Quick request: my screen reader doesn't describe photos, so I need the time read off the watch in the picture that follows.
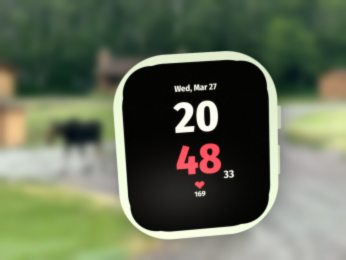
20:48:33
